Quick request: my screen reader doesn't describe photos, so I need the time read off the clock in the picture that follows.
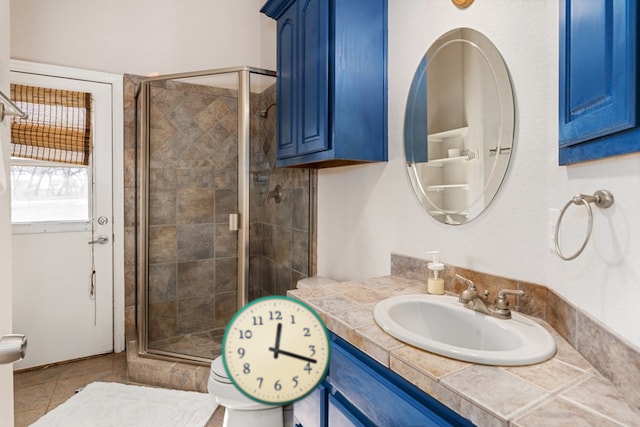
12:18
